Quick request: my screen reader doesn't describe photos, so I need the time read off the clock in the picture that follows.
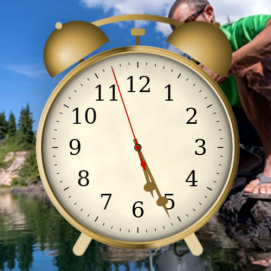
5:25:57
